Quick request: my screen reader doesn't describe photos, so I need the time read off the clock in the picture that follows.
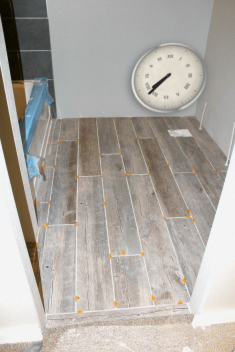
7:37
